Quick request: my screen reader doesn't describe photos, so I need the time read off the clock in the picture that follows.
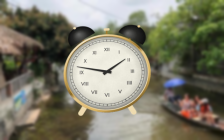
1:47
